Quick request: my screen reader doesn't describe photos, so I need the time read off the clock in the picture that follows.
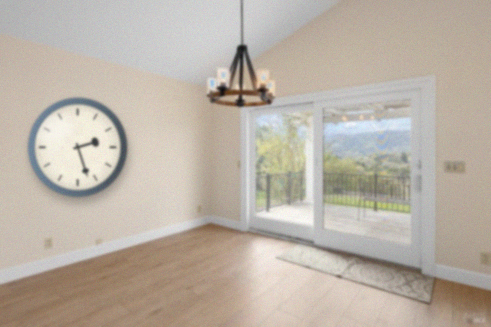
2:27
